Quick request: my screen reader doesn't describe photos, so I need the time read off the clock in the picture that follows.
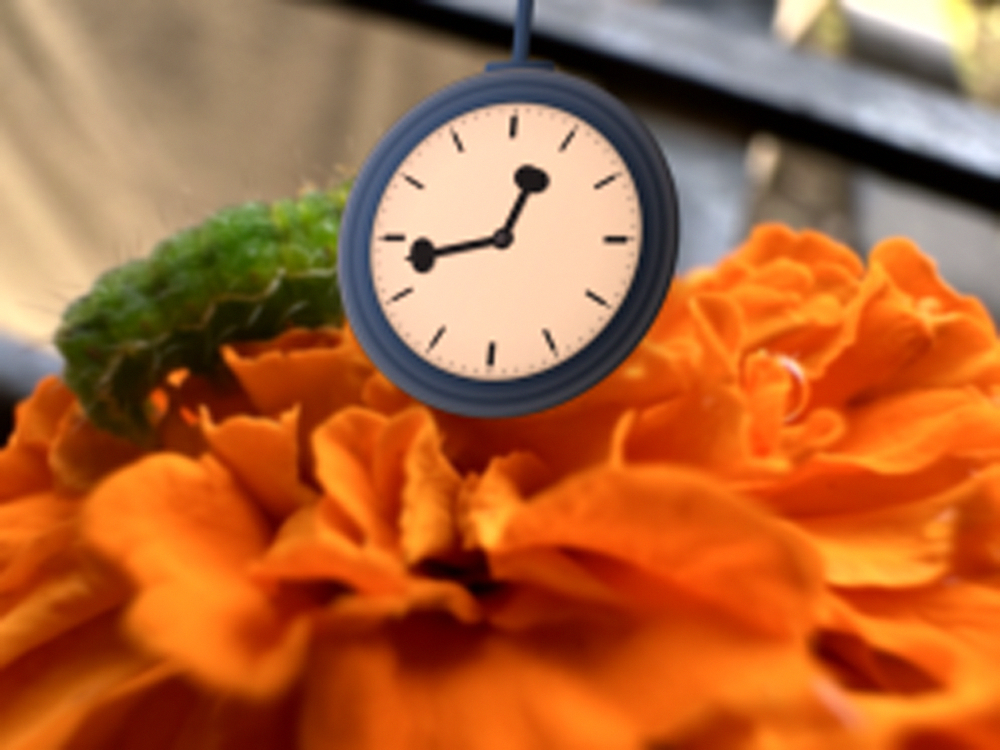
12:43
